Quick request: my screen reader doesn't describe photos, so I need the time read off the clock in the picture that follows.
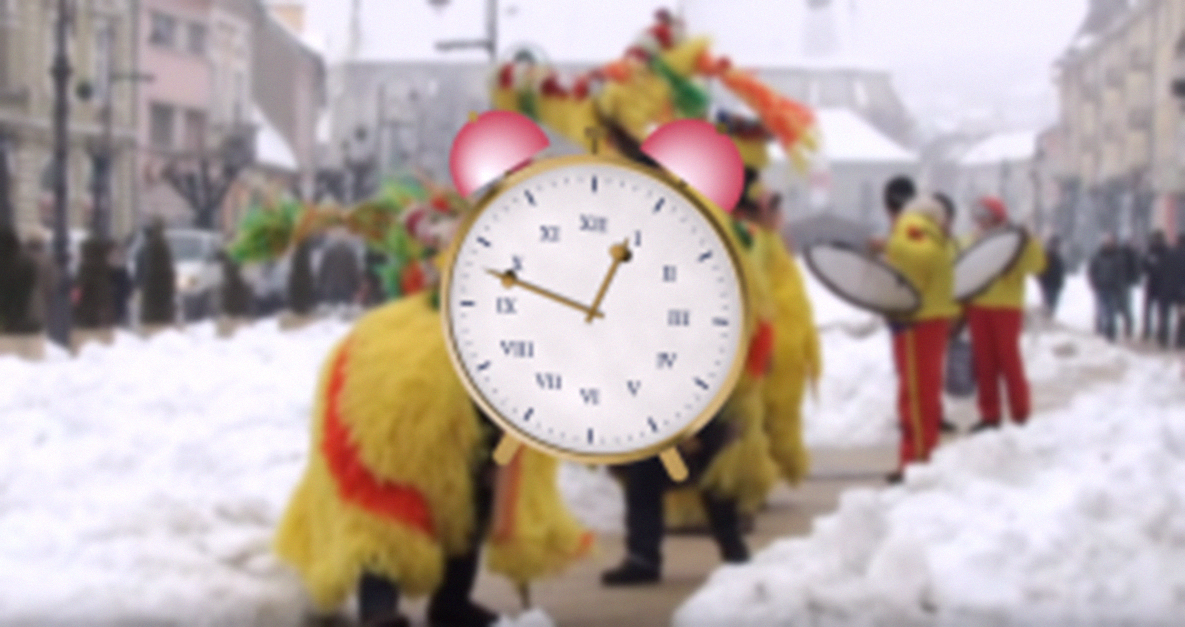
12:48
